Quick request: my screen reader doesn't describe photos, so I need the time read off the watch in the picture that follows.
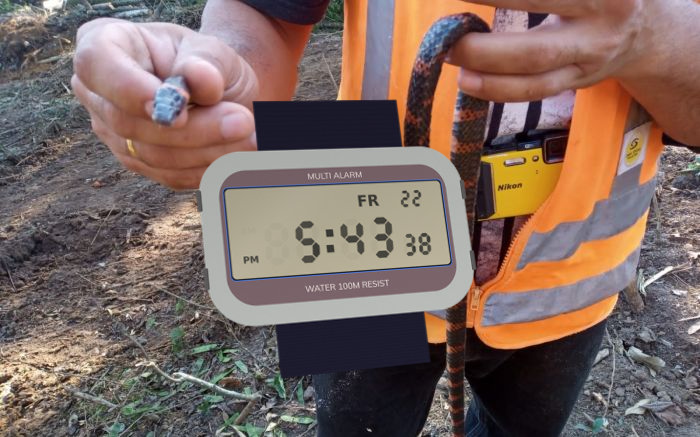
5:43:38
